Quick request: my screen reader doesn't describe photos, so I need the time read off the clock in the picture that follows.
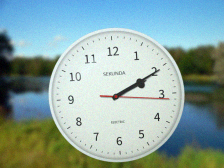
2:10:16
